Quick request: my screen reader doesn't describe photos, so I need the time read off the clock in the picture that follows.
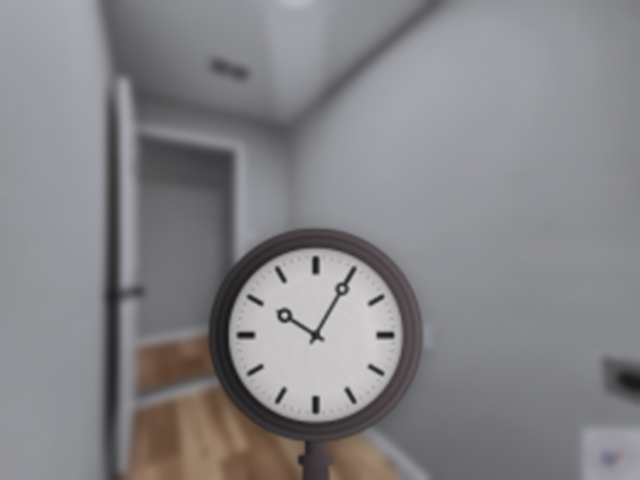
10:05
